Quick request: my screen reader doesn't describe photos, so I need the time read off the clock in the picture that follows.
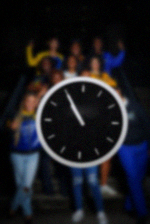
10:55
